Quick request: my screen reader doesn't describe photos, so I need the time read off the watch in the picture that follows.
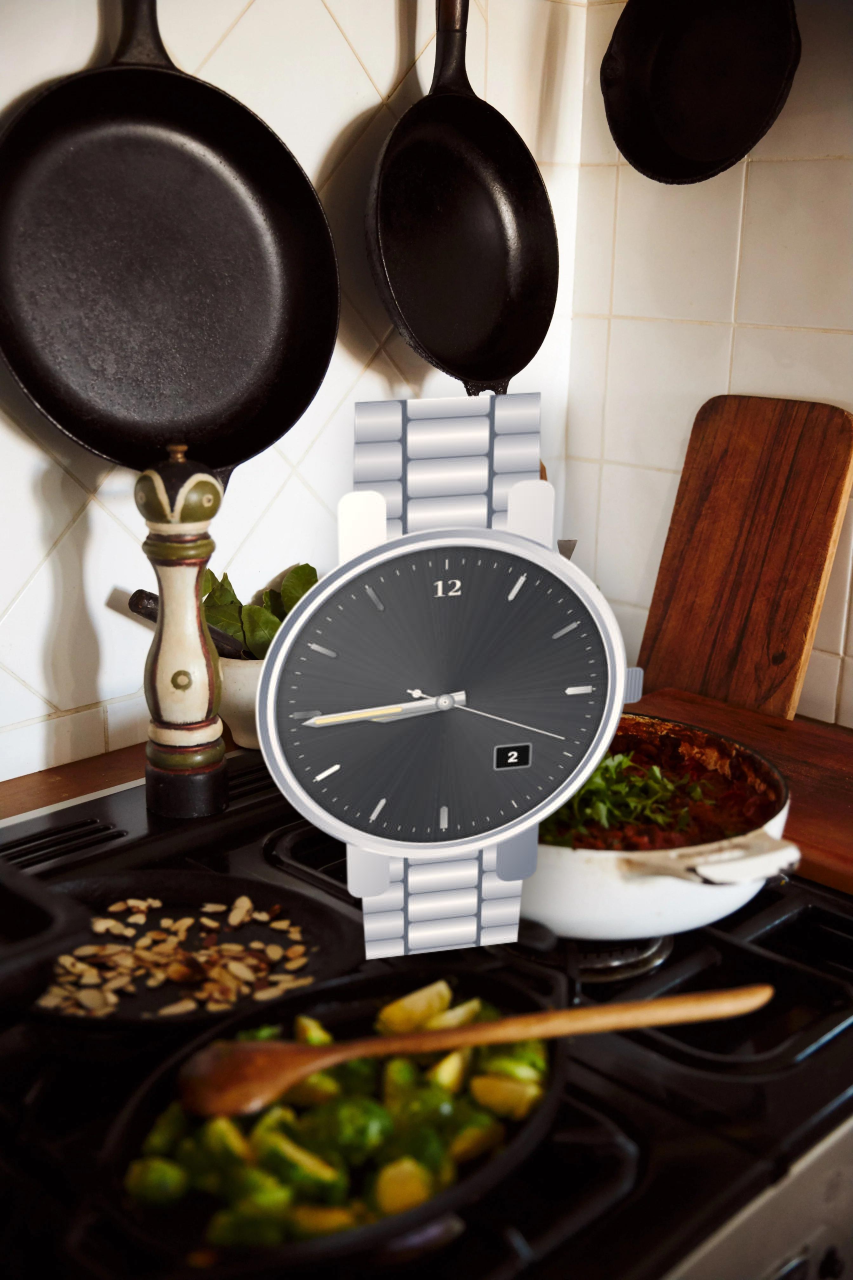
8:44:19
